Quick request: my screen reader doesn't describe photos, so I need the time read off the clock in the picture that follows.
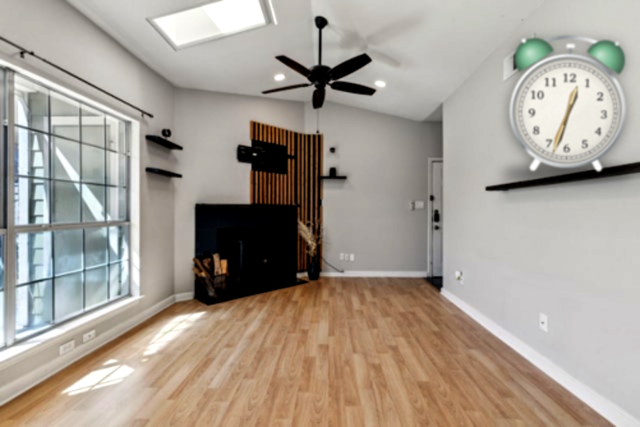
12:33
